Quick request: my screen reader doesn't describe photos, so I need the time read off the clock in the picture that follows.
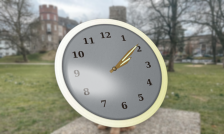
2:09
